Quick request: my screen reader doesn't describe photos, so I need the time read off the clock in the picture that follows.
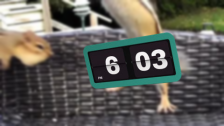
6:03
